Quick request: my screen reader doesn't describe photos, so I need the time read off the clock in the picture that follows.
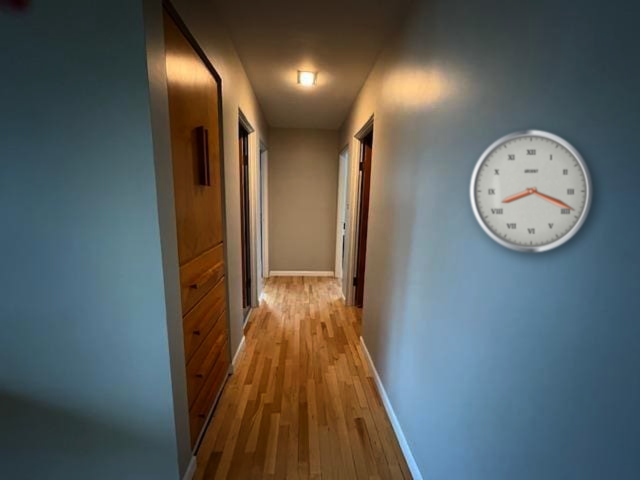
8:19
